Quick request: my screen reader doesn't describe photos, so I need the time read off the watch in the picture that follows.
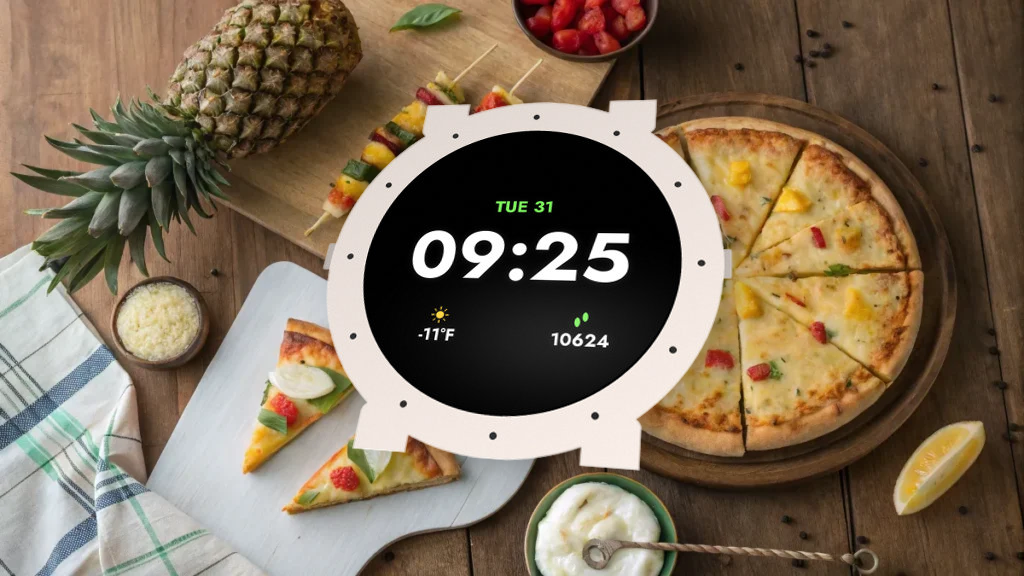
9:25
